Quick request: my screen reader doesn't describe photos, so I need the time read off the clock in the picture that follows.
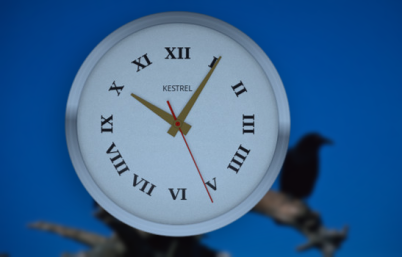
10:05:26
